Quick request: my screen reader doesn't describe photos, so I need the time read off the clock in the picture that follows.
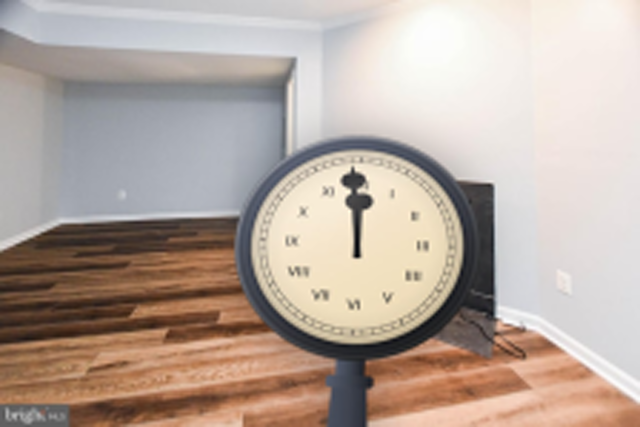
11:59
